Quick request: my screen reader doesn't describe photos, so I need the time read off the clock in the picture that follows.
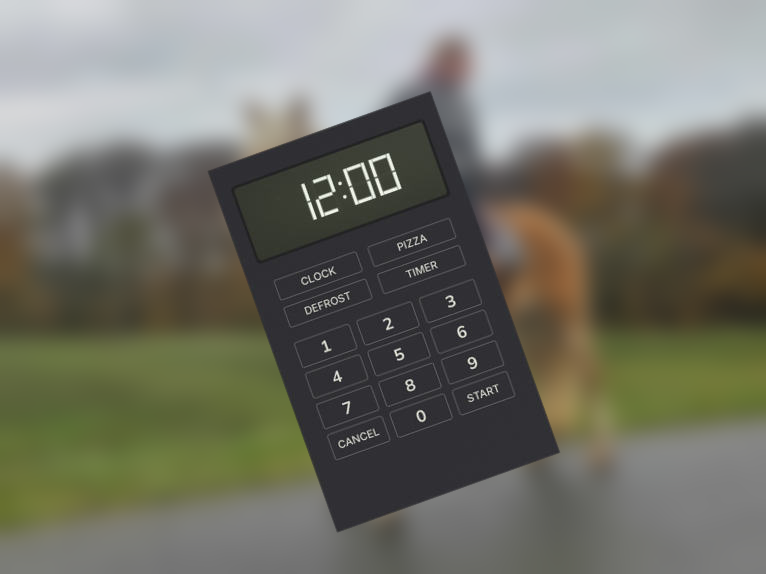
12:00
